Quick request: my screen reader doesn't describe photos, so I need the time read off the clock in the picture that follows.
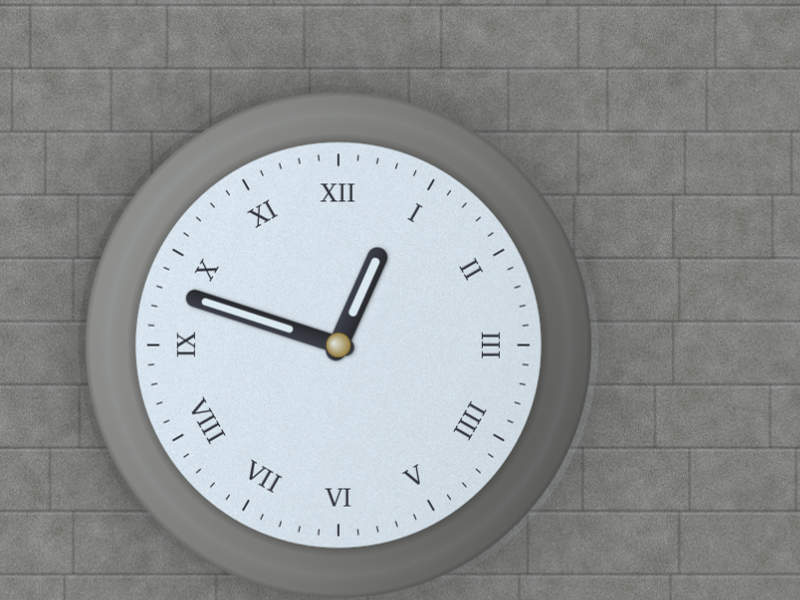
12:48
